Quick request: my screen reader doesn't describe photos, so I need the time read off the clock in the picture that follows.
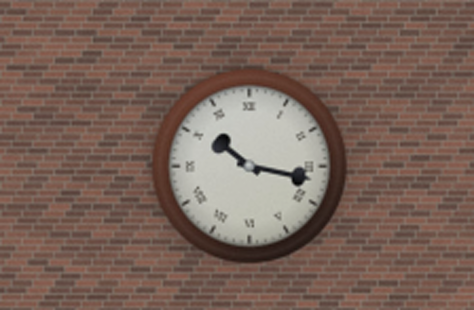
10:17
